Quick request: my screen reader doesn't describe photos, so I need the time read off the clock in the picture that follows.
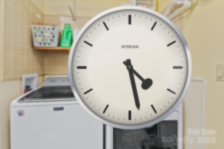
4:28
